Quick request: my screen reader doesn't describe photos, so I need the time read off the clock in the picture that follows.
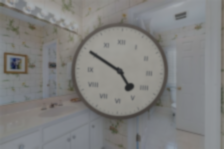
4:50
